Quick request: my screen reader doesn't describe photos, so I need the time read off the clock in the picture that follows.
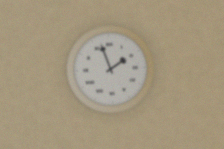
1:57
